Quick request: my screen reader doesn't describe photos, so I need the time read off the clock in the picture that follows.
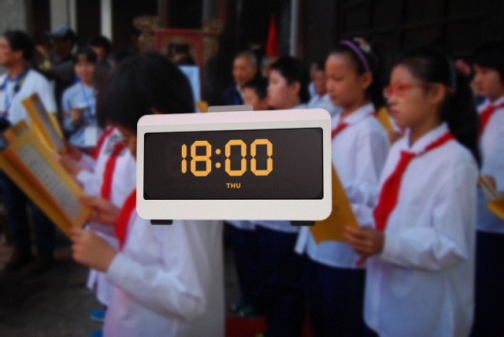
18:00
